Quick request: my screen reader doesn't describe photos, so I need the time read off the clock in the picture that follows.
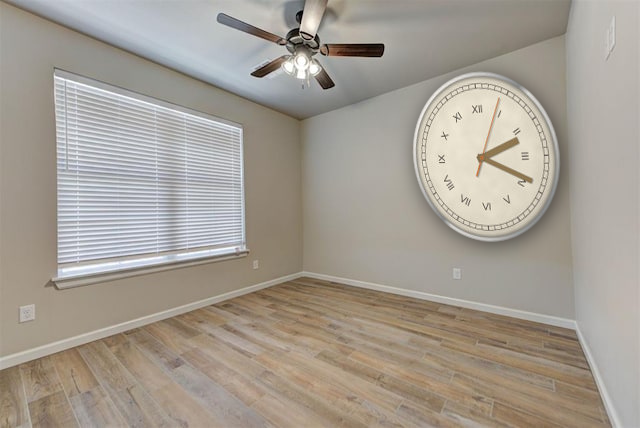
2:19:04
